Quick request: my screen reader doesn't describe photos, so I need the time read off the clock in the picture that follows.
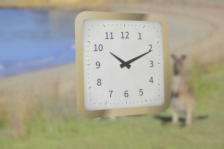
10:11
